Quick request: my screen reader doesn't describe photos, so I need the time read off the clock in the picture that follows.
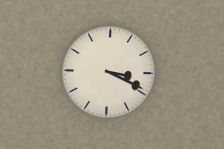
3:19
